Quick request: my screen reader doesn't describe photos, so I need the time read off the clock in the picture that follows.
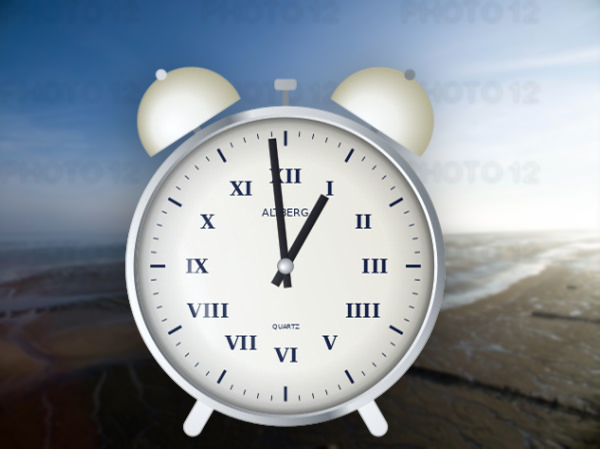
12:59
